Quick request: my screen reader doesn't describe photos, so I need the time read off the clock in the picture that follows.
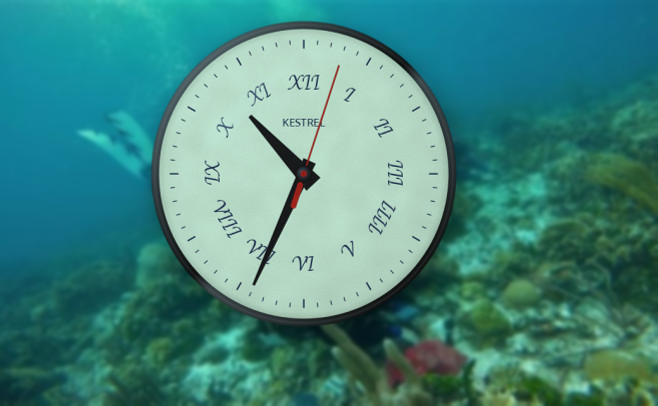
10:34:03
